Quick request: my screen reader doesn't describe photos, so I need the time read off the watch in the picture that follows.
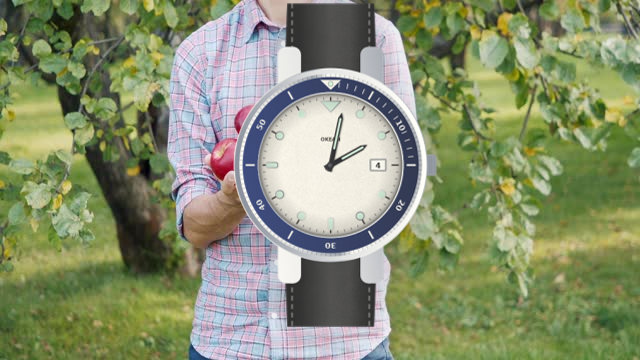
2:02
